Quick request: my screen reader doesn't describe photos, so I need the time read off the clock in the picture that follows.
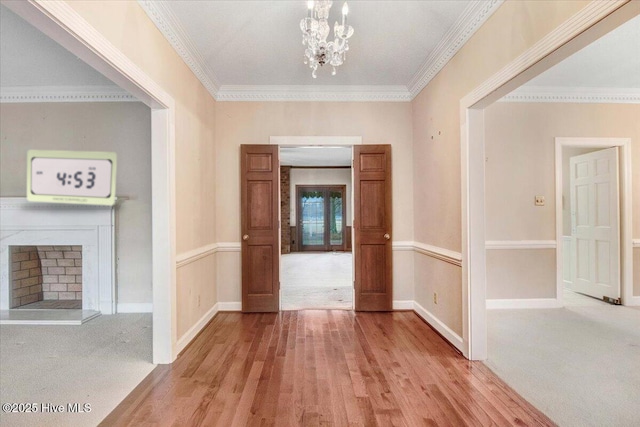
4:53
